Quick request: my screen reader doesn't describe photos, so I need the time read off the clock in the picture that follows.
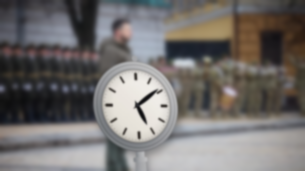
5:09
